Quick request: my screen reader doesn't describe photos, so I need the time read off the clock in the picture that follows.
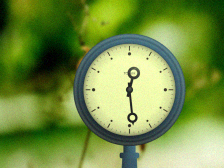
12:29
